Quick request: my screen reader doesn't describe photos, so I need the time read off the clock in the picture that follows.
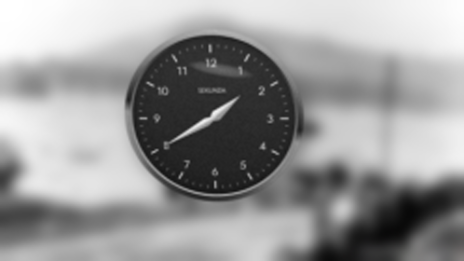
1:40
